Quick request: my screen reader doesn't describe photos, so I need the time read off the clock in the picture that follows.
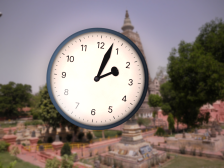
2:03
